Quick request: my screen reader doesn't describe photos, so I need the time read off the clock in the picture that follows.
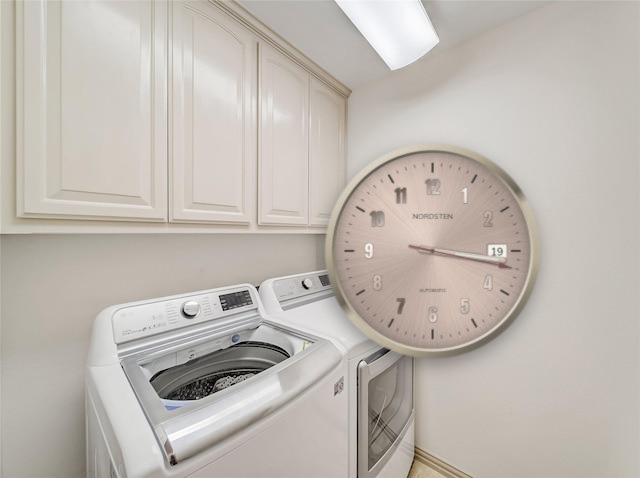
3:16:17
